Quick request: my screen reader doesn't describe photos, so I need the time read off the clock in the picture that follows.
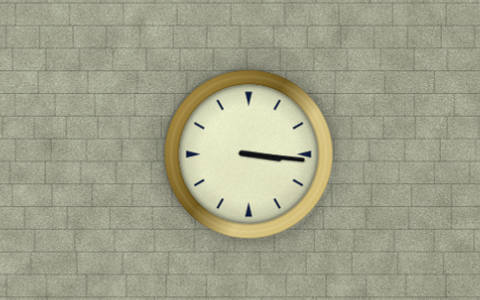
3:16
